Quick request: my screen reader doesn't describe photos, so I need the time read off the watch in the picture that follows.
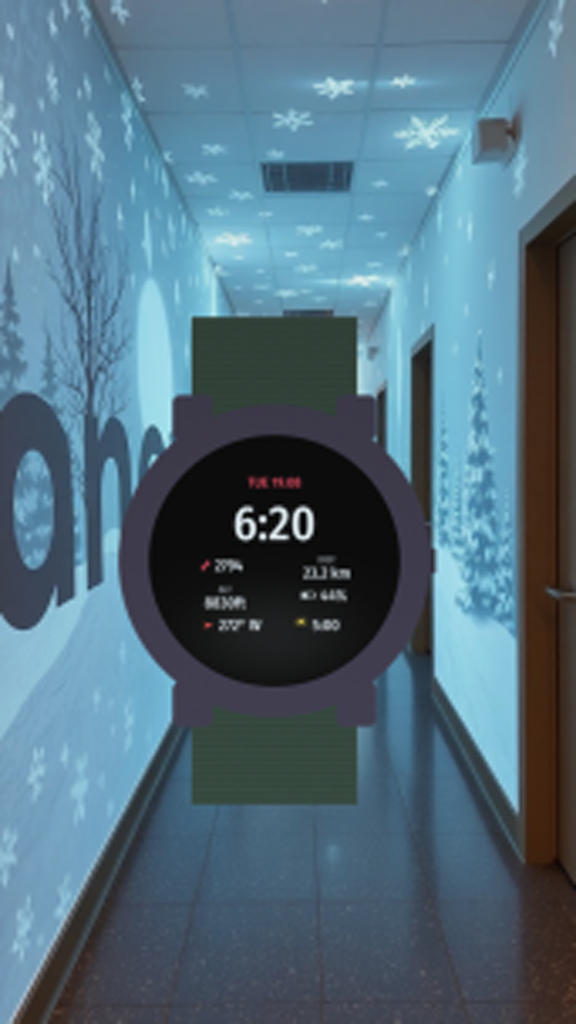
6:20
